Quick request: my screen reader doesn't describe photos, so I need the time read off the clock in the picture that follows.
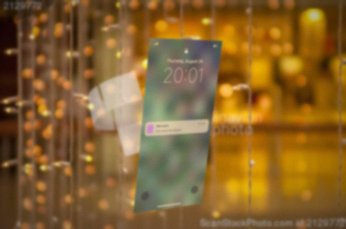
20:01
